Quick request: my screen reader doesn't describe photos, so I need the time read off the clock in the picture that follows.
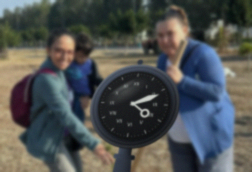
4:11
